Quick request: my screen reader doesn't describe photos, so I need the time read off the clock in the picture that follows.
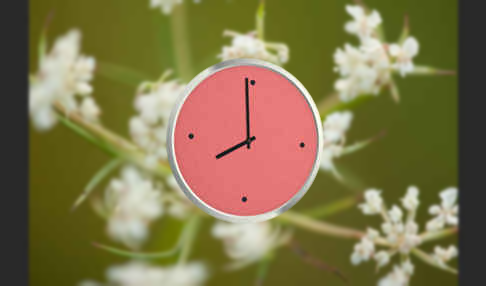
7:59
